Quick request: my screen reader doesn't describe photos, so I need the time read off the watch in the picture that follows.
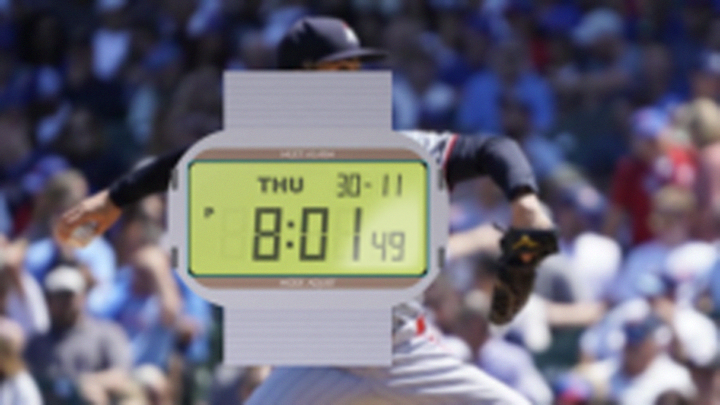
8:01:49
